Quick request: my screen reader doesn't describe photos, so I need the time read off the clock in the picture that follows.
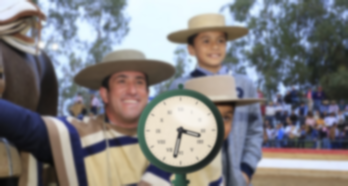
3:32
